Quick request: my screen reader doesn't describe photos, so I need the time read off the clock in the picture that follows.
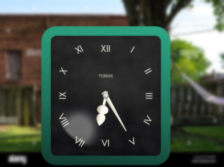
6:25
